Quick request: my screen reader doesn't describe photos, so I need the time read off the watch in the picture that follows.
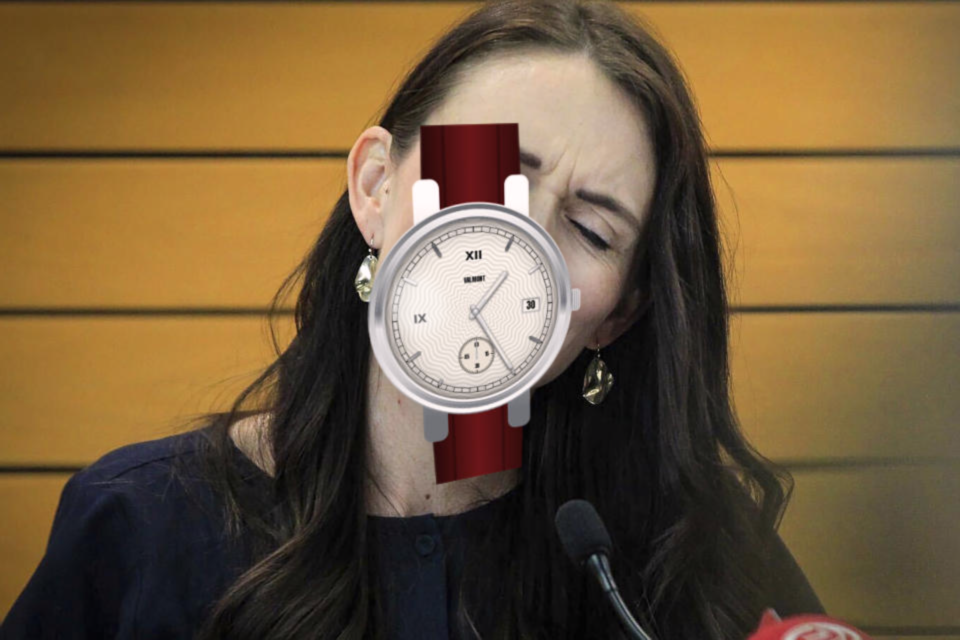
1:25
